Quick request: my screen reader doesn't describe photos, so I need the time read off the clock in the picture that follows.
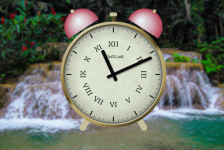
11:11
